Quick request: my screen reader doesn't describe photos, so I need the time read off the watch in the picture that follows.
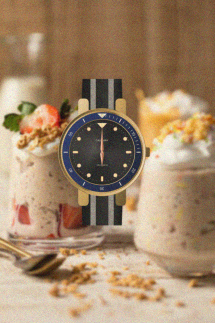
6:00
